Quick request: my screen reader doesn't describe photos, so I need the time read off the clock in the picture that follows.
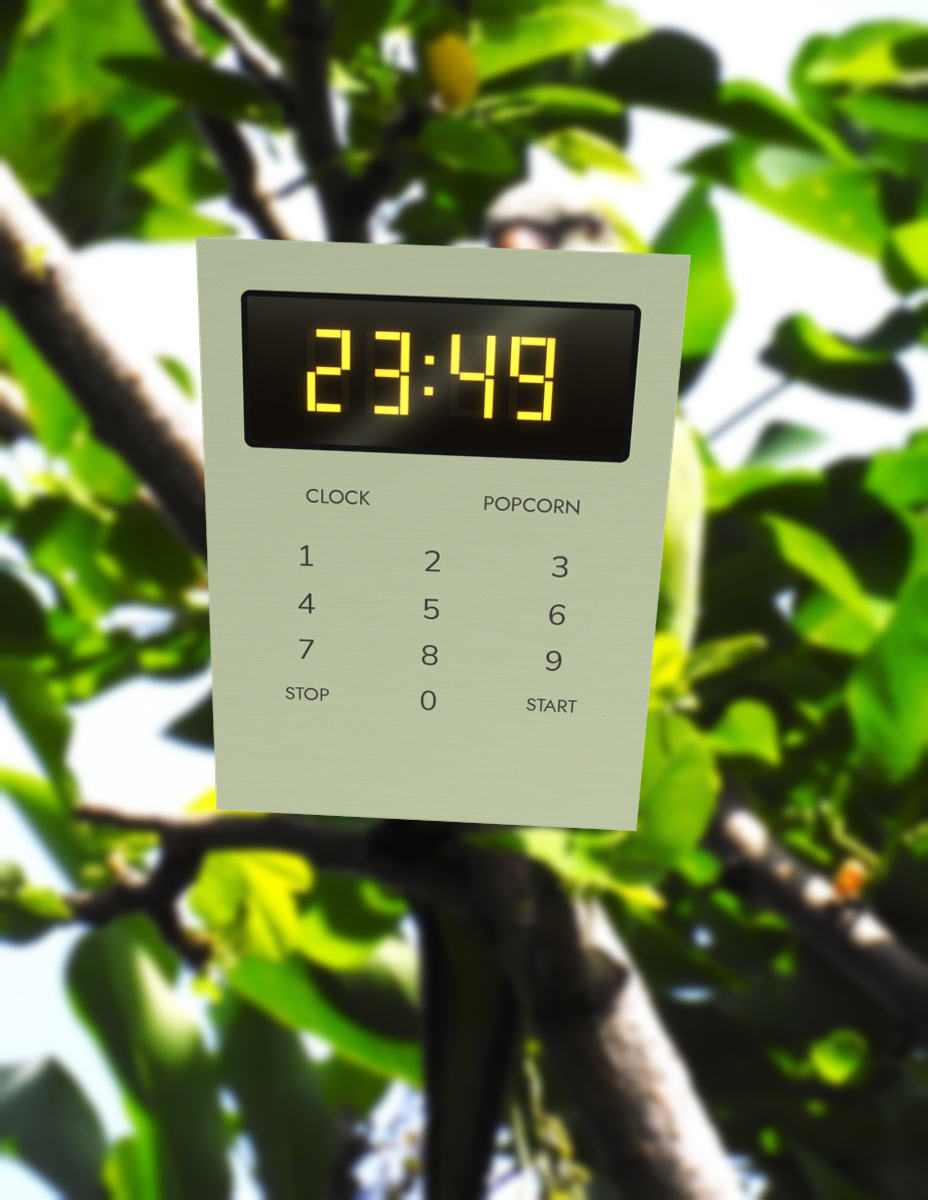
23:49
